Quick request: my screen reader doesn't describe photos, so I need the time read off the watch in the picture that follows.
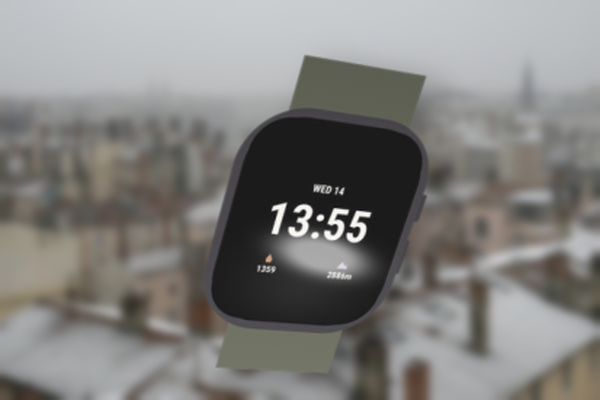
13:55
